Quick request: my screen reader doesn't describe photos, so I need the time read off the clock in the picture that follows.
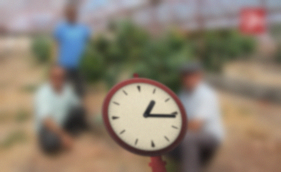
1:16
